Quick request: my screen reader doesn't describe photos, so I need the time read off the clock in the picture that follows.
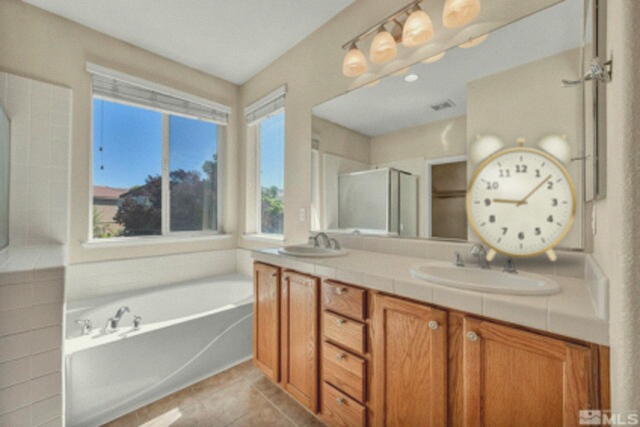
9:08
